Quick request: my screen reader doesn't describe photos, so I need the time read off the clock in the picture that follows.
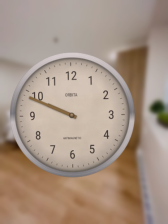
9:49
